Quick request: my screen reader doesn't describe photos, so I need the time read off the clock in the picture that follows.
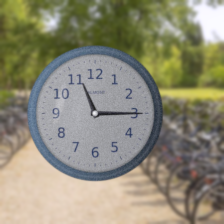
11:15
